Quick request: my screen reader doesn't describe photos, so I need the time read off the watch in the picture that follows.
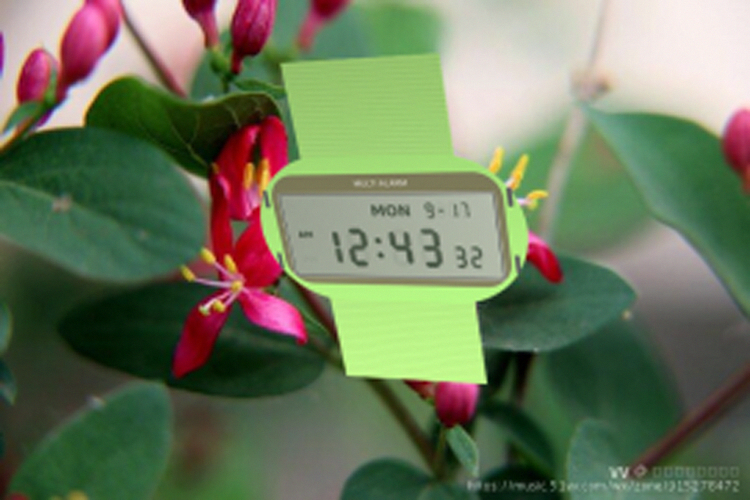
12:43:32
